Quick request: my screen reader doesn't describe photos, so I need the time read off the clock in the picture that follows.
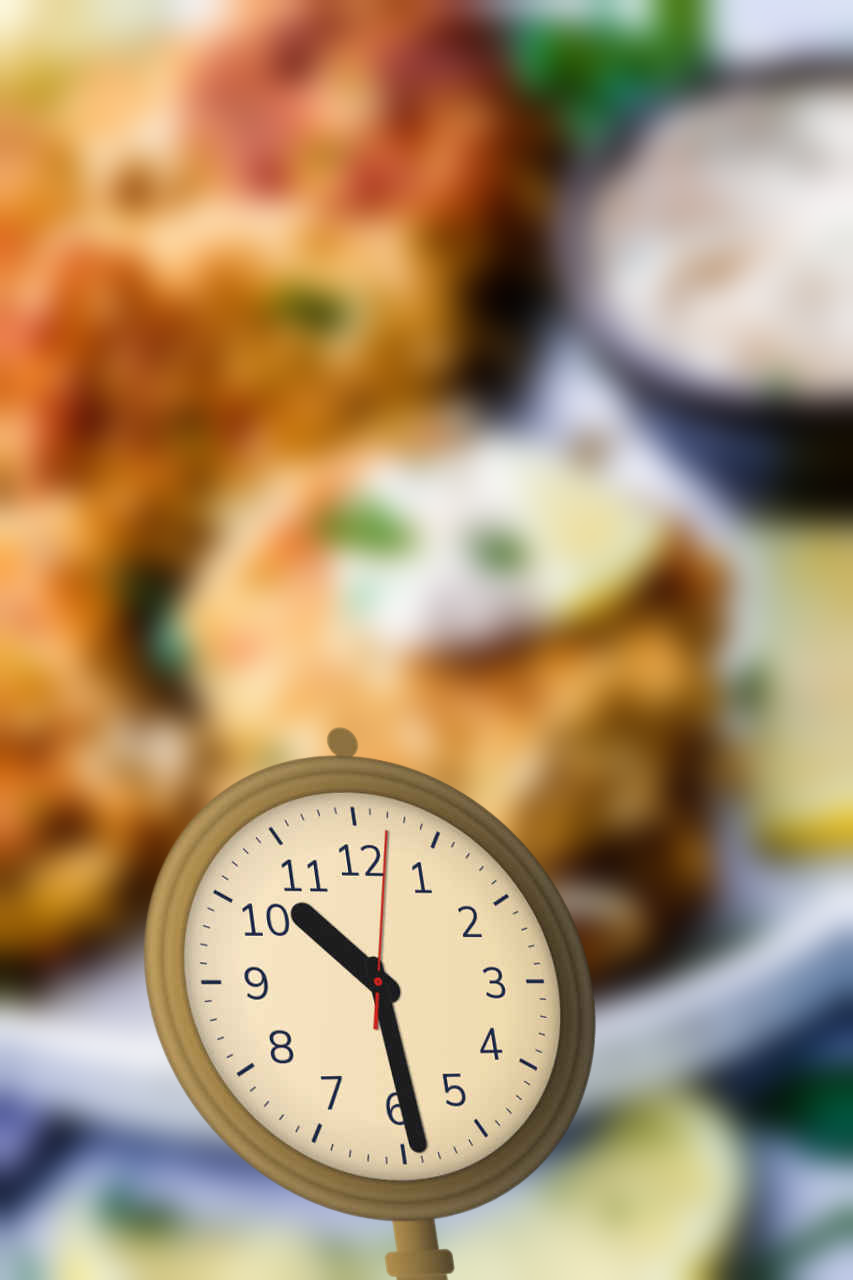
10:29:02
